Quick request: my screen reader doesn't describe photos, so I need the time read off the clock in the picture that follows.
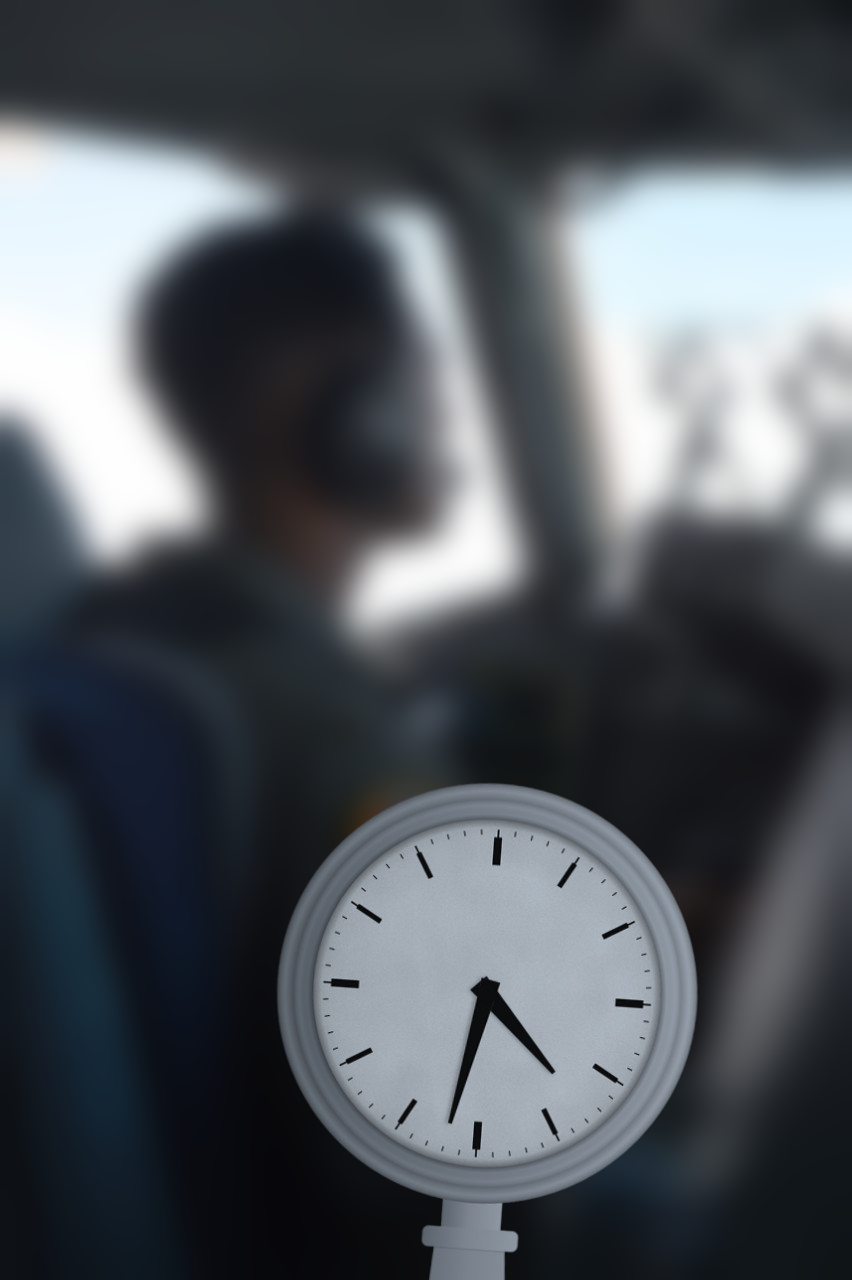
4:32
